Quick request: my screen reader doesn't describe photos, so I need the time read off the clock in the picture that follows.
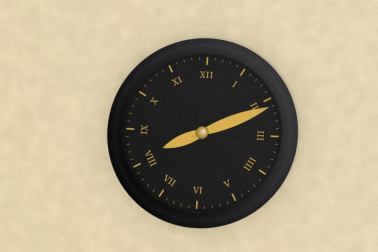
8:11
